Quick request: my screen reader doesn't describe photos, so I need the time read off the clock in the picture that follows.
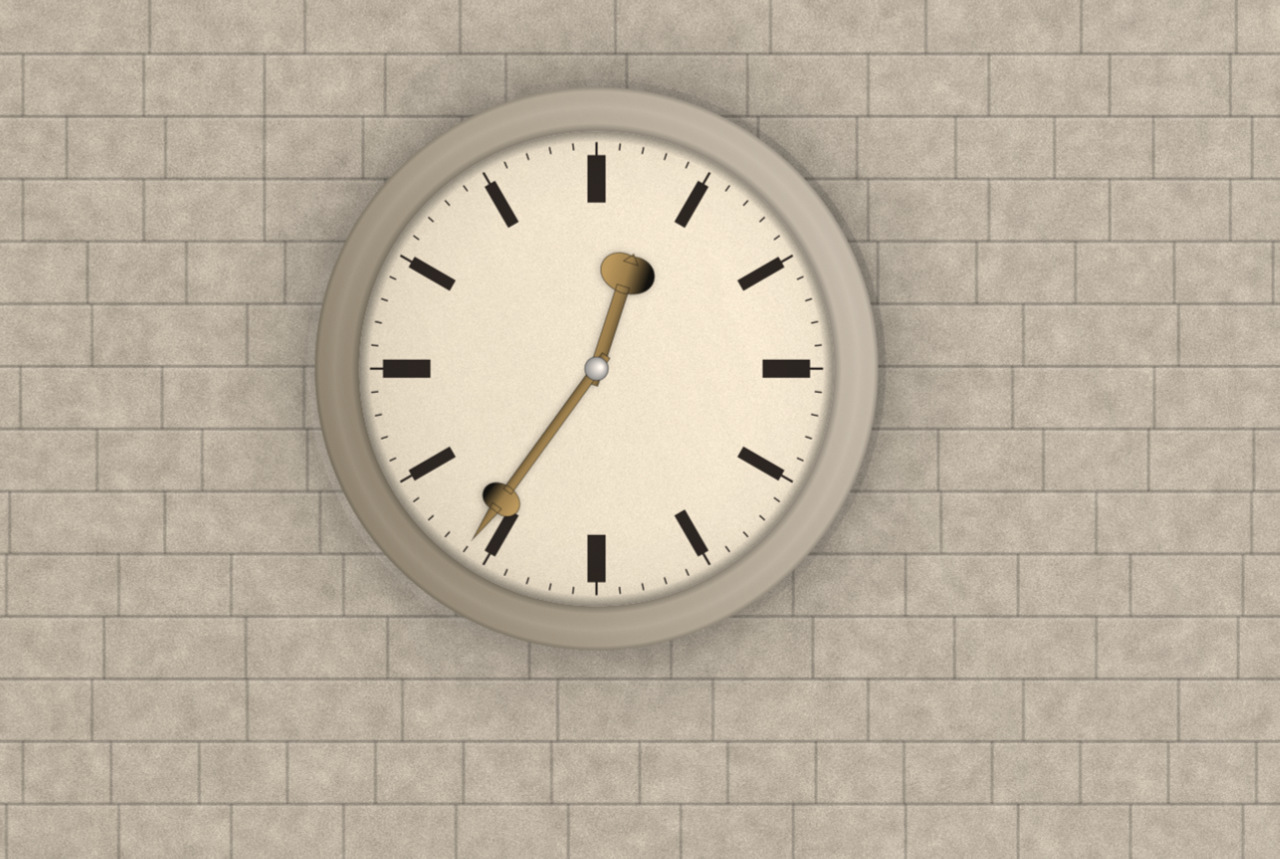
12:36
